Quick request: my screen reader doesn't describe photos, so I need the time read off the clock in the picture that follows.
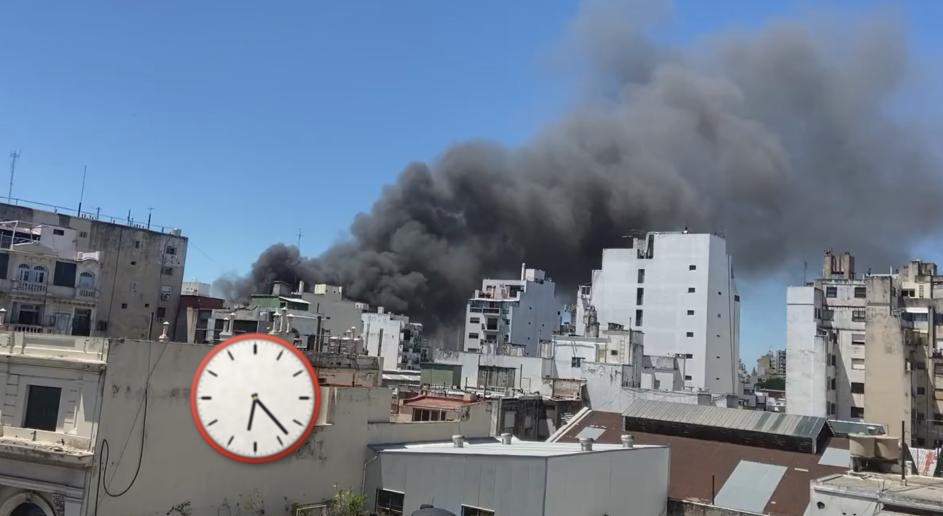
6:23
